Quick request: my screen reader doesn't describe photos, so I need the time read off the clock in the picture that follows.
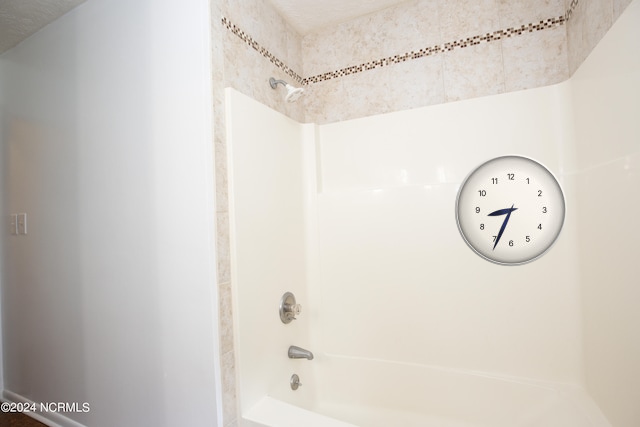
8:34
